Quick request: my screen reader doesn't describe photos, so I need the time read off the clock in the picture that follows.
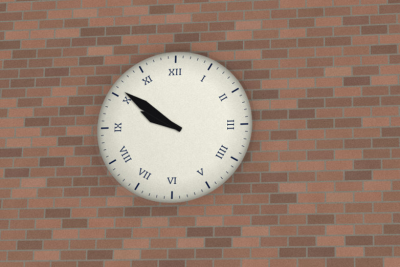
9:51
